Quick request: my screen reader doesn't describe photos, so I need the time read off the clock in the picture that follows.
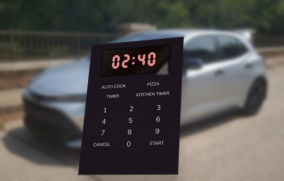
2:40
